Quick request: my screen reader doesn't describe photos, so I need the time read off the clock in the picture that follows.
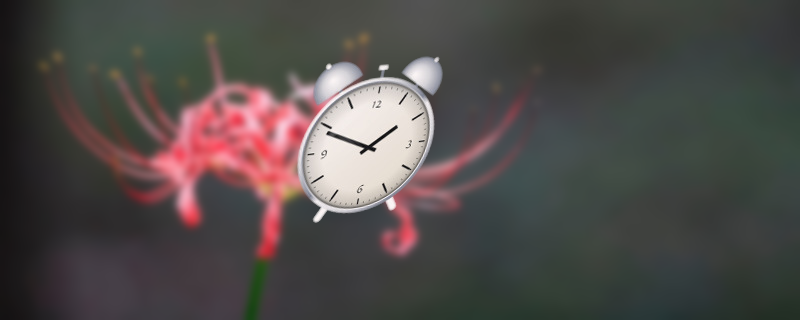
1:49
